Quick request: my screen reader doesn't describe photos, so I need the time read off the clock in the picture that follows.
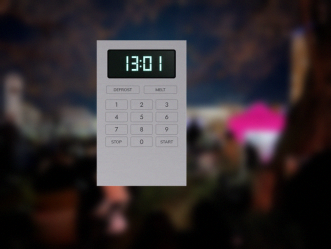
13:01
